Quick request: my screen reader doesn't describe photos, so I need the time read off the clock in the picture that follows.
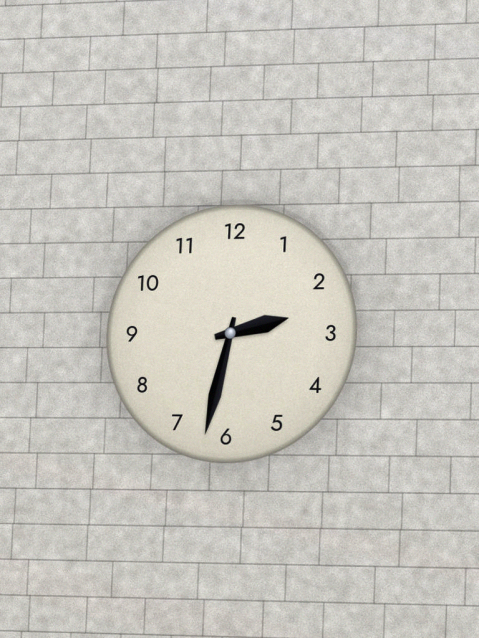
2:32
